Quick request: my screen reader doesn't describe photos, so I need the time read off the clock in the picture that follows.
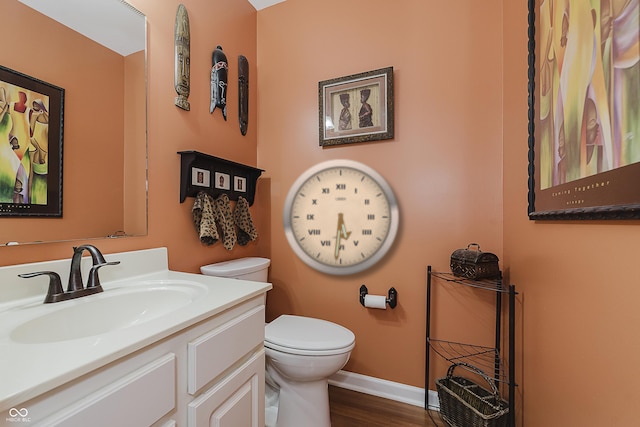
5:31
